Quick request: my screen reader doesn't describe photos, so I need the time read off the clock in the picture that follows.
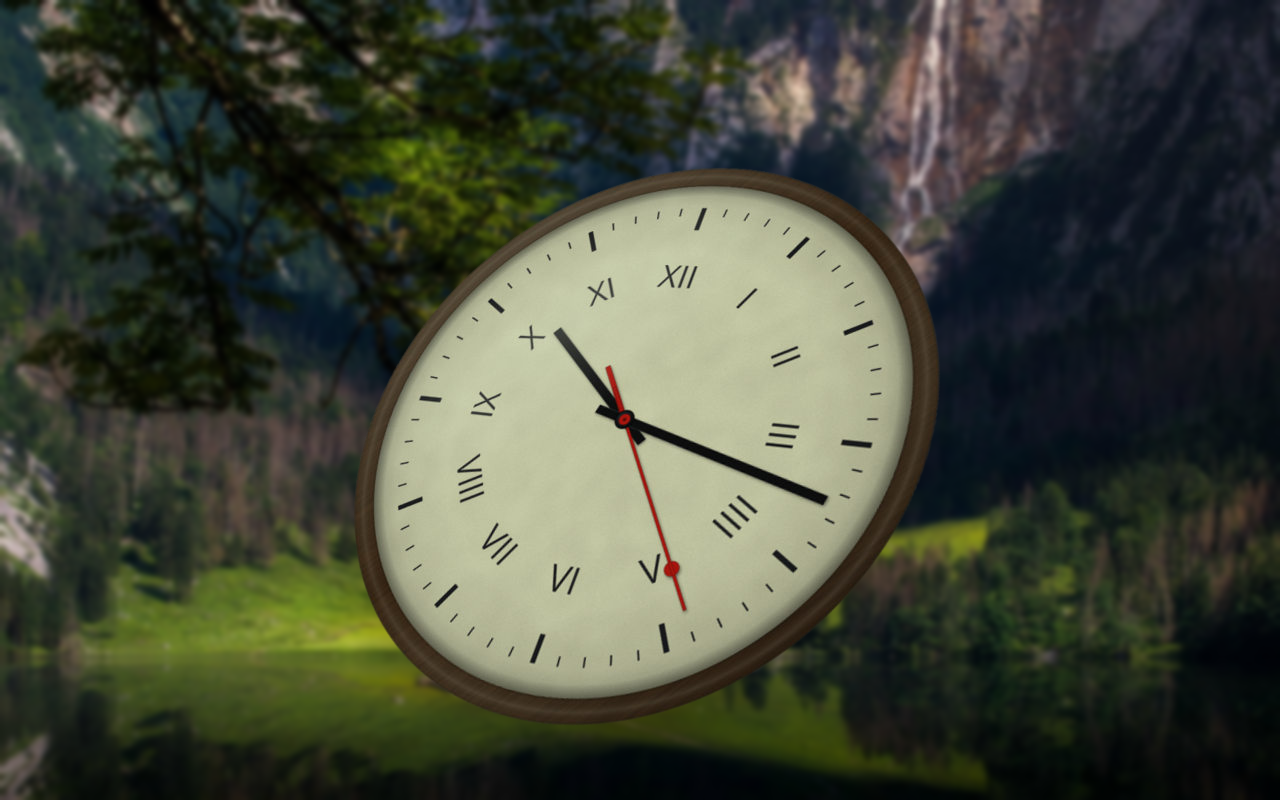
10:17:24
